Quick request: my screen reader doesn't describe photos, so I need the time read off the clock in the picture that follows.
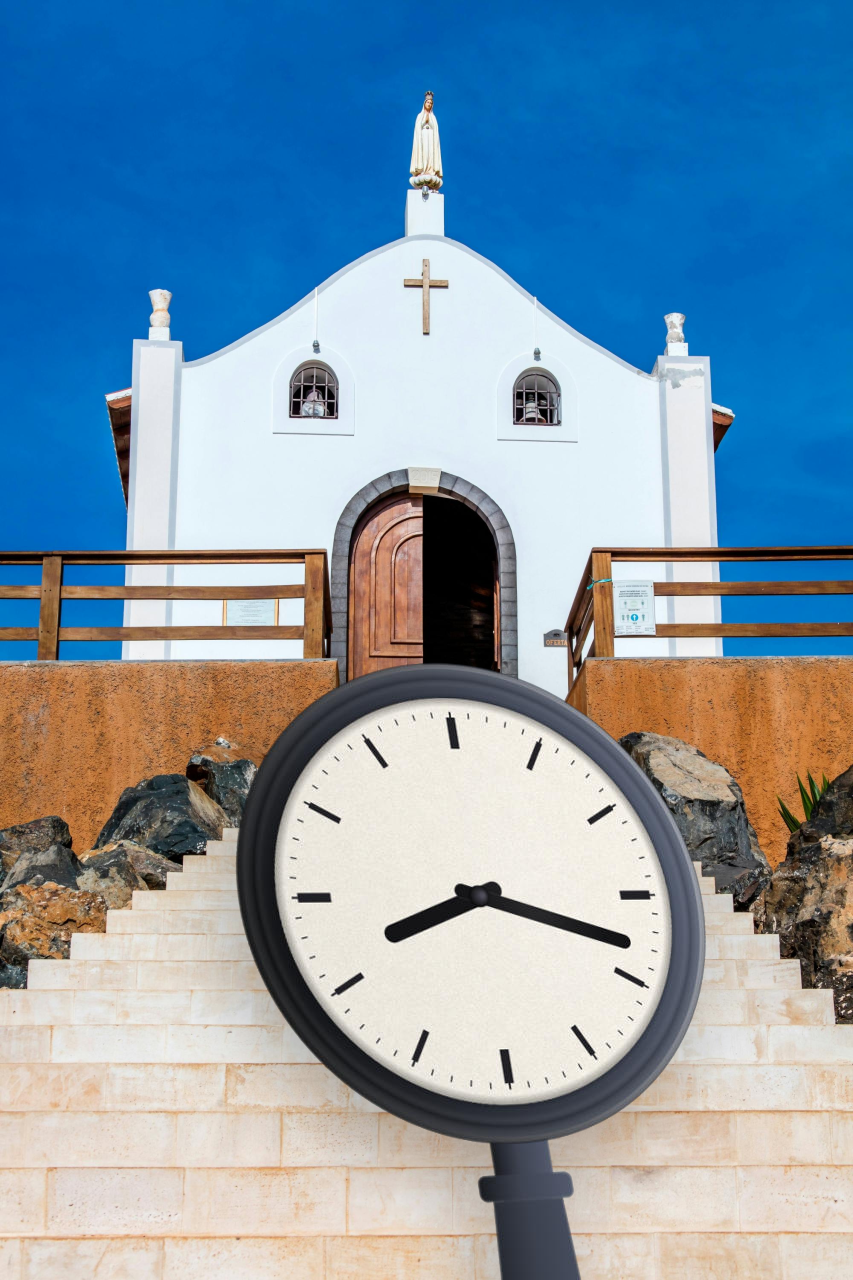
8:18
